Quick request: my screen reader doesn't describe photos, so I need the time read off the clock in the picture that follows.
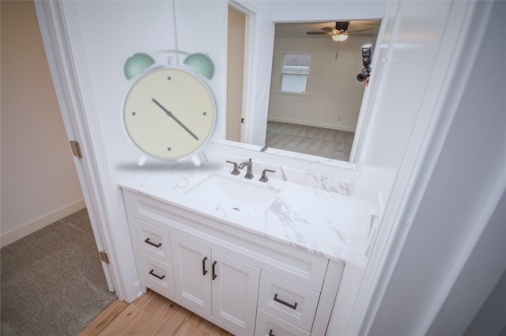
10:22
